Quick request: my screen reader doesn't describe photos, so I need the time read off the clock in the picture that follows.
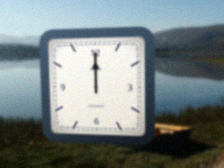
12:00
